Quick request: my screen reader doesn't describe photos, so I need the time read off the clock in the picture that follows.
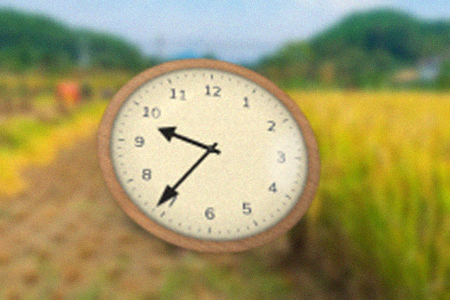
9:36
